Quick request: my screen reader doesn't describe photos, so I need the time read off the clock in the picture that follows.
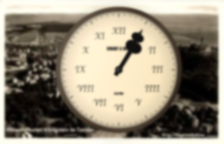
1:05
